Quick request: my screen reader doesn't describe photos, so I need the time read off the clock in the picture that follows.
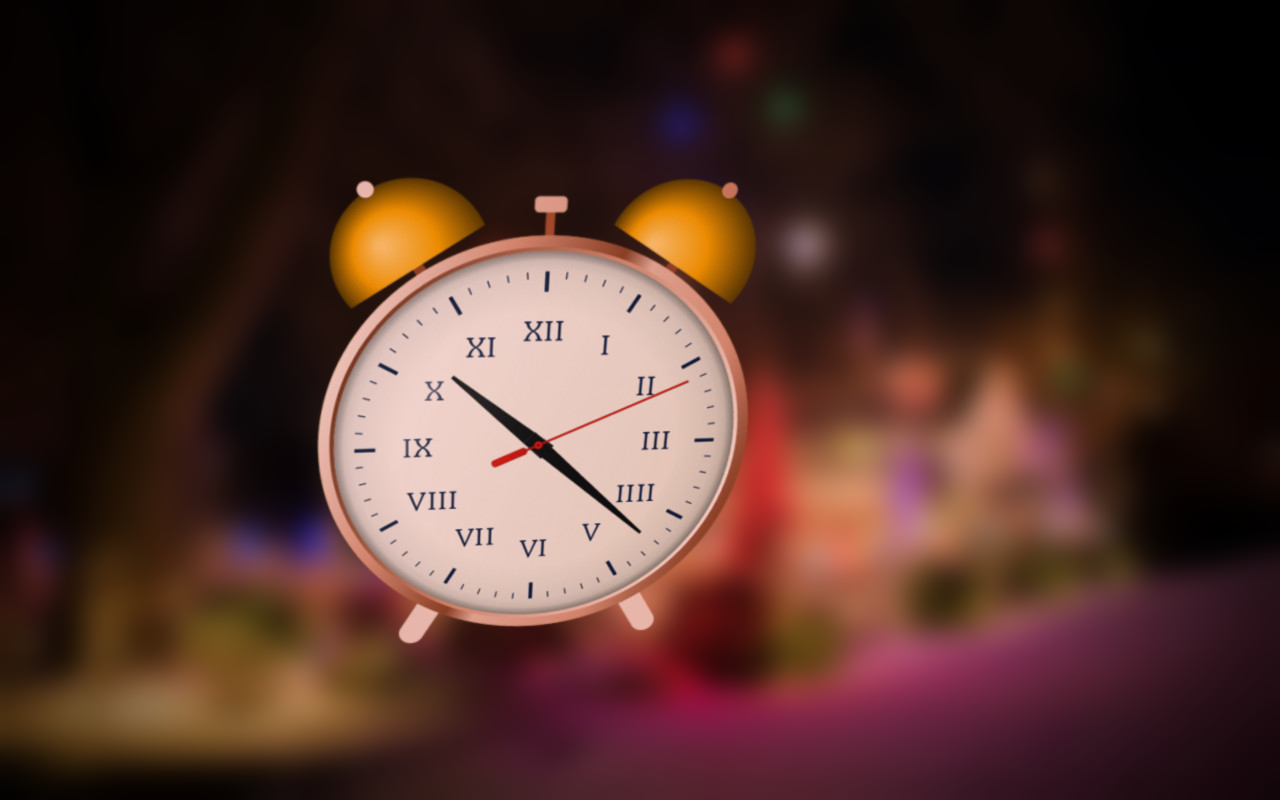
10:22:11
